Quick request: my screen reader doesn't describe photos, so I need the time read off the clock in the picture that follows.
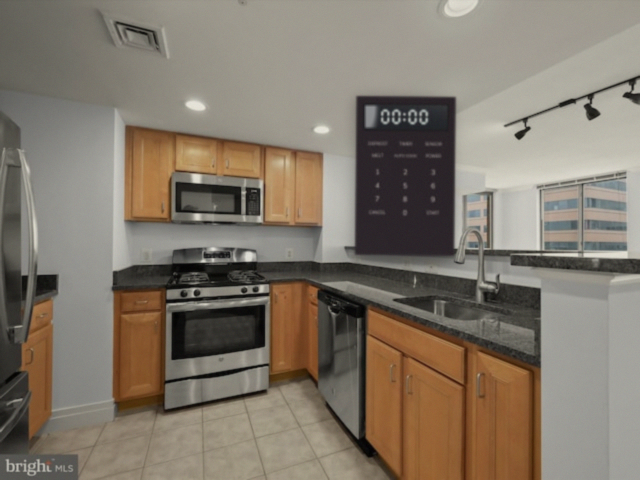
0:00
